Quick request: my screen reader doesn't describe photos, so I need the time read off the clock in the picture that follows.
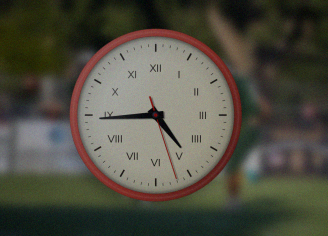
4:44:27
